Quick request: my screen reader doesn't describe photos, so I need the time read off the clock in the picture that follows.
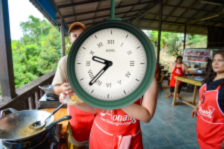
9:37
